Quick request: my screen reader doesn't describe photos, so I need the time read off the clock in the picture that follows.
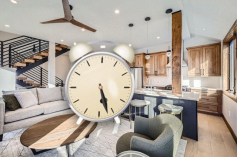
5:27
